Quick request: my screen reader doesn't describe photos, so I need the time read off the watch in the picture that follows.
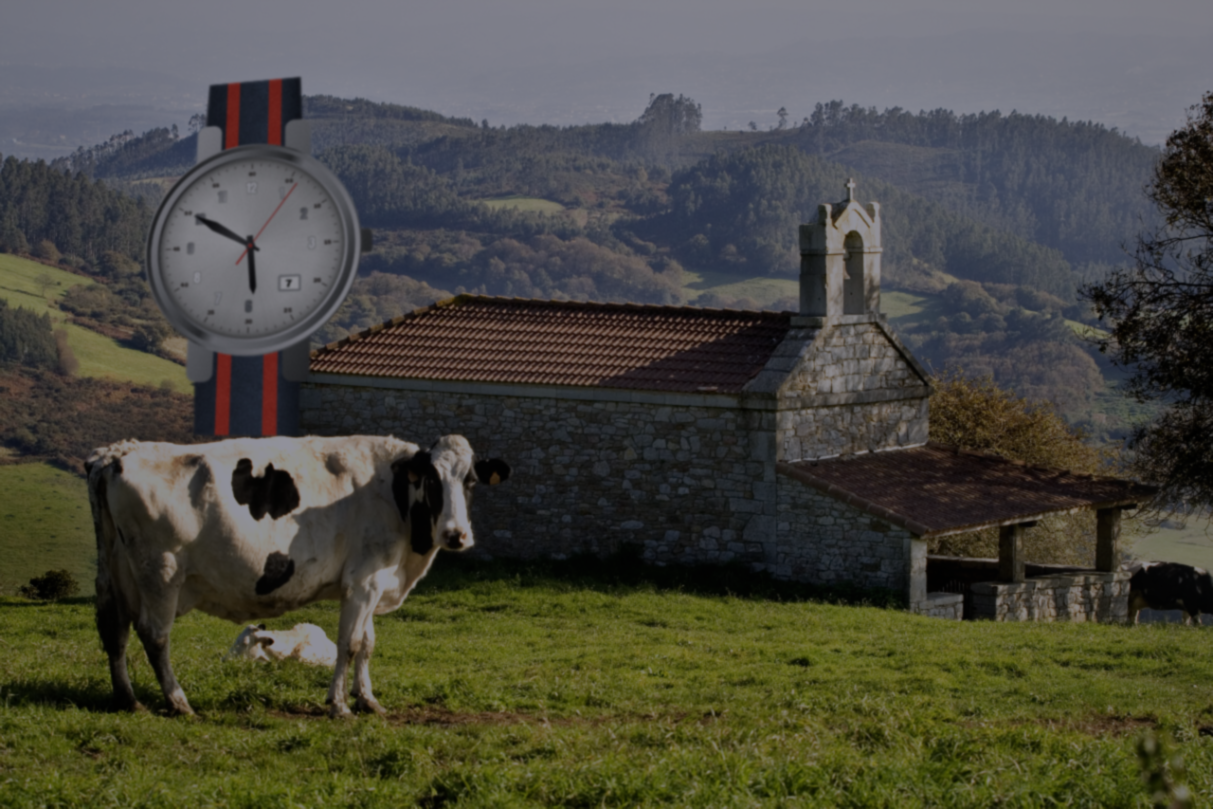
5:50:06
